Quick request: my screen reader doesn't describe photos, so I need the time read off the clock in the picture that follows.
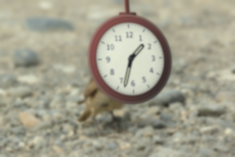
1:33
